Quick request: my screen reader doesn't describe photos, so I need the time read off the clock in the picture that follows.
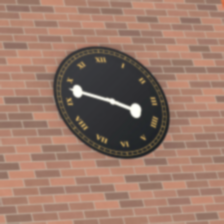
3:48
